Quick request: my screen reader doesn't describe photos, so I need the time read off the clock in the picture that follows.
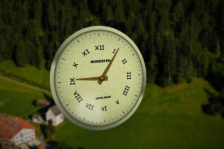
9:06
